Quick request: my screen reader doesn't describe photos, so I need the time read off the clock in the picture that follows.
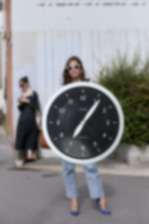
7:06
